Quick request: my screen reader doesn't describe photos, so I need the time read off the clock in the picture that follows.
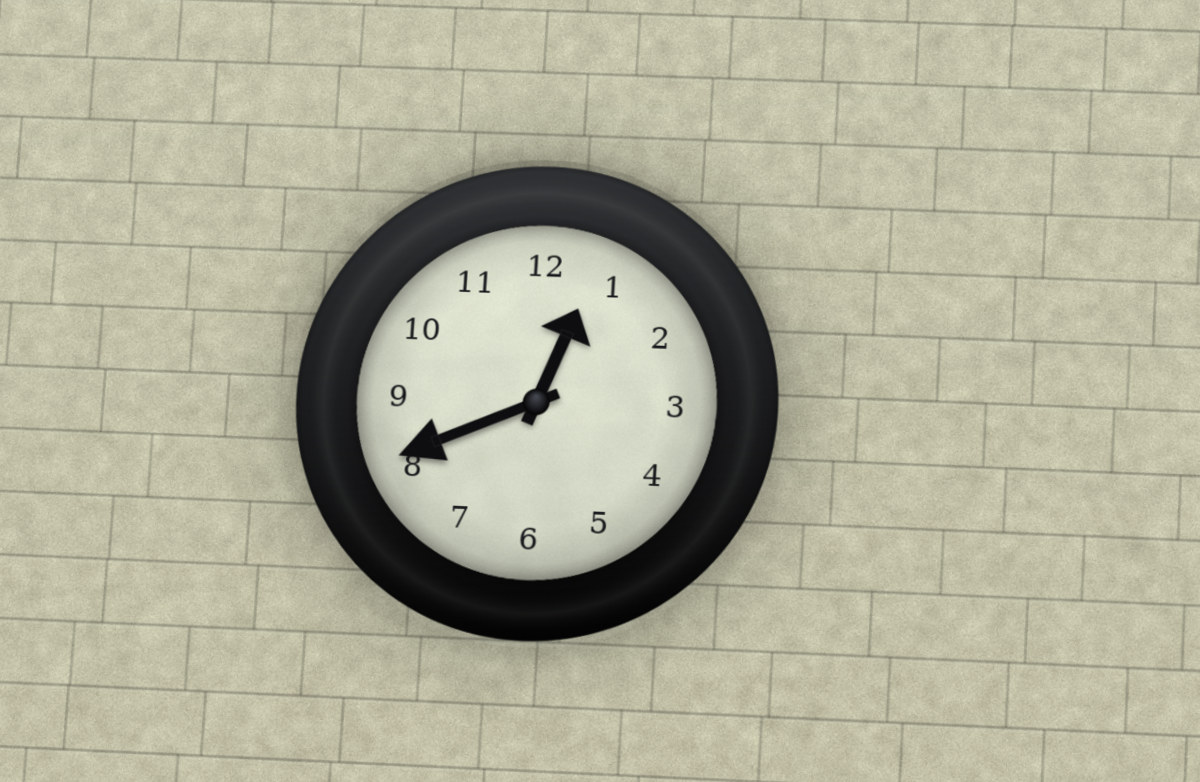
12:41
